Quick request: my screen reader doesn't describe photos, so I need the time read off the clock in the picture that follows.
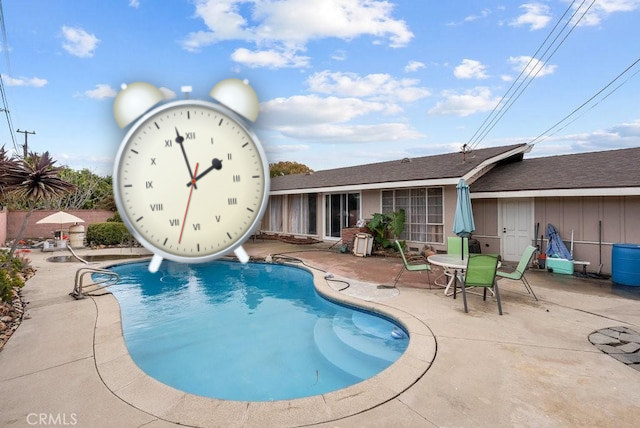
1:57:33
